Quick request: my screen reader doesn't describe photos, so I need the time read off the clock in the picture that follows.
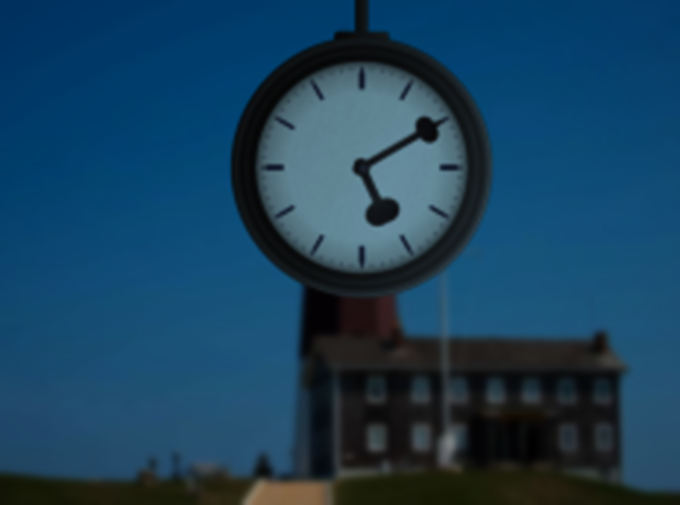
5:10
